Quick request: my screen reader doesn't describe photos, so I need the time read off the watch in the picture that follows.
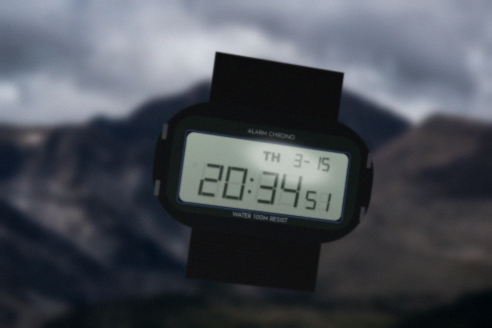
20:34:51
